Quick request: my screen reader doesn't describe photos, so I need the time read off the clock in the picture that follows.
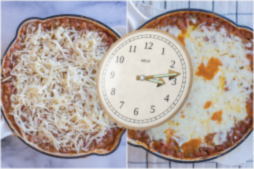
3:13
